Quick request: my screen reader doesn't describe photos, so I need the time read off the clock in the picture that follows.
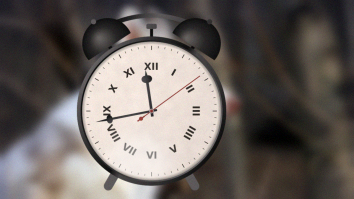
11:43:09
